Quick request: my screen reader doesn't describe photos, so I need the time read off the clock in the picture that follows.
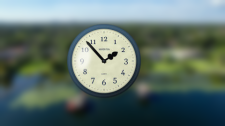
1:53
